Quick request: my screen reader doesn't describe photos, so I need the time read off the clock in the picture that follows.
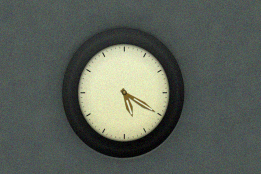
5:20
